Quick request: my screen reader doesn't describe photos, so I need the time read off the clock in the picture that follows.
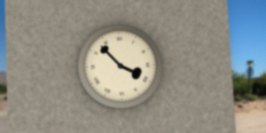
3:53
